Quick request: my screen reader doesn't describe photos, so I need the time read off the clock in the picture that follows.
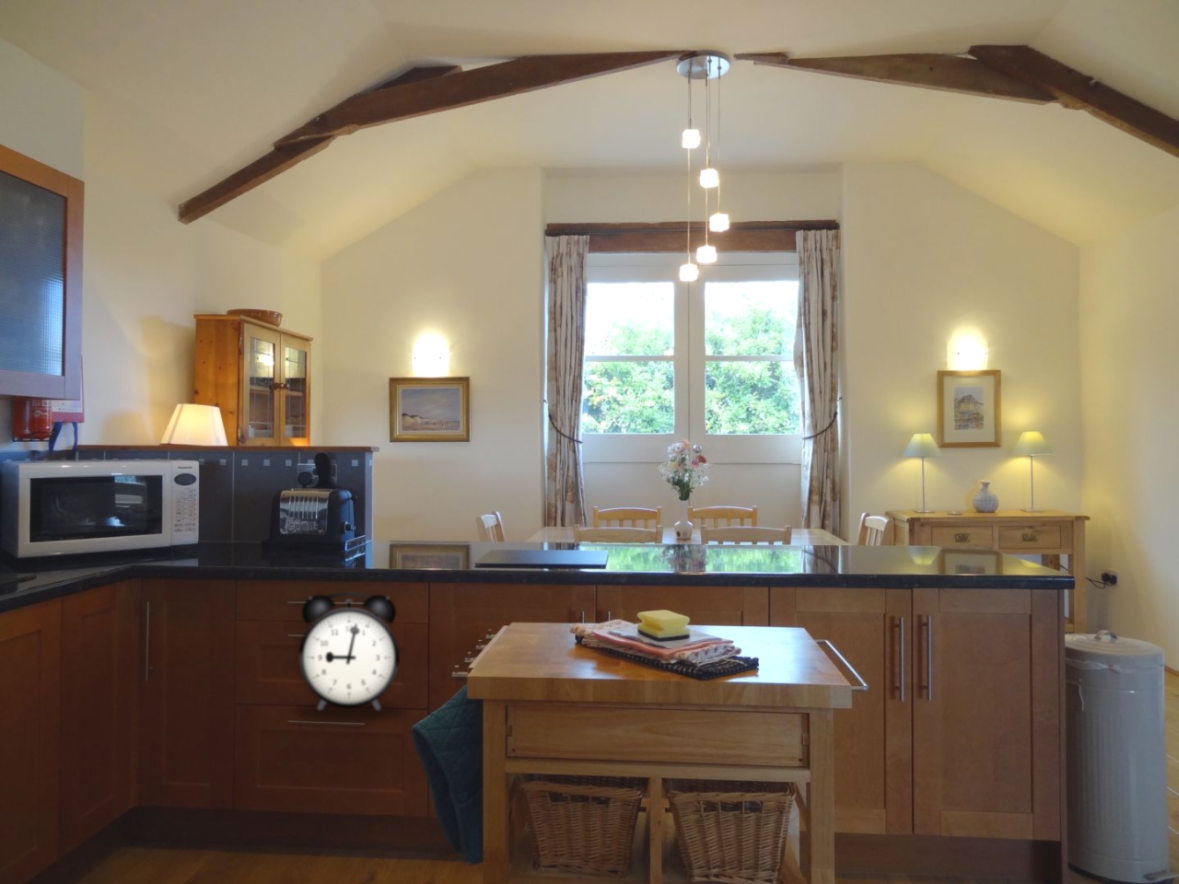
9:02
